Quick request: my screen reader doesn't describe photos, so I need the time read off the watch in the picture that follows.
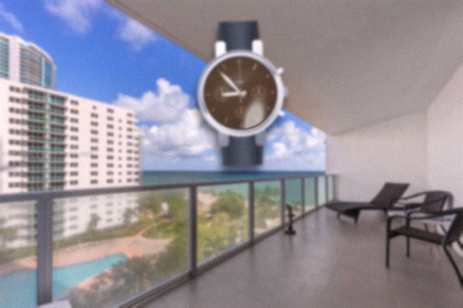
8:53
